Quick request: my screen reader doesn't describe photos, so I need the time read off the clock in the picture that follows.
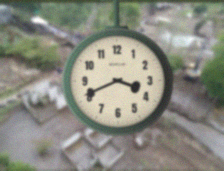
3:41
